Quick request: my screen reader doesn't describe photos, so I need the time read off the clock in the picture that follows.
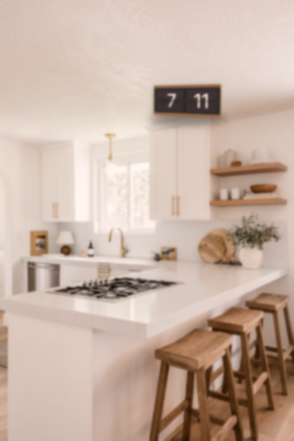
7:11
